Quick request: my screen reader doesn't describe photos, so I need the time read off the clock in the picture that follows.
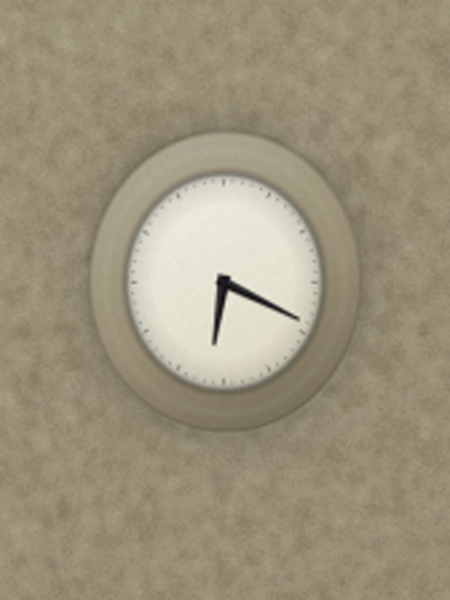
6:19
